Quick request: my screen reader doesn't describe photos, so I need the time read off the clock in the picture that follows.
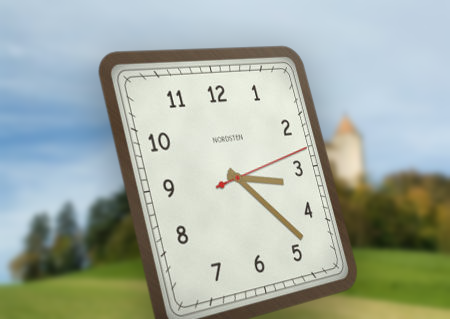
3:23:13
